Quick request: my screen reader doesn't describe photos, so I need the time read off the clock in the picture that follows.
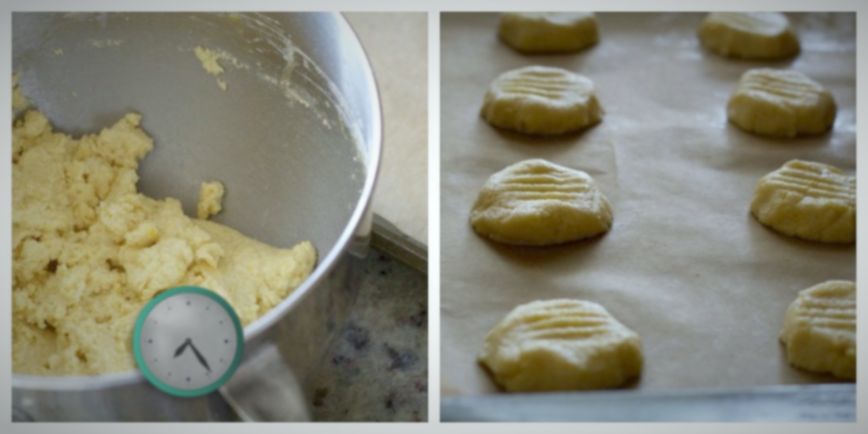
7:24
